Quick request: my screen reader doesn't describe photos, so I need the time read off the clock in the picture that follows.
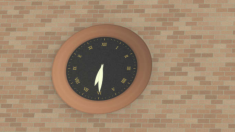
6:30
